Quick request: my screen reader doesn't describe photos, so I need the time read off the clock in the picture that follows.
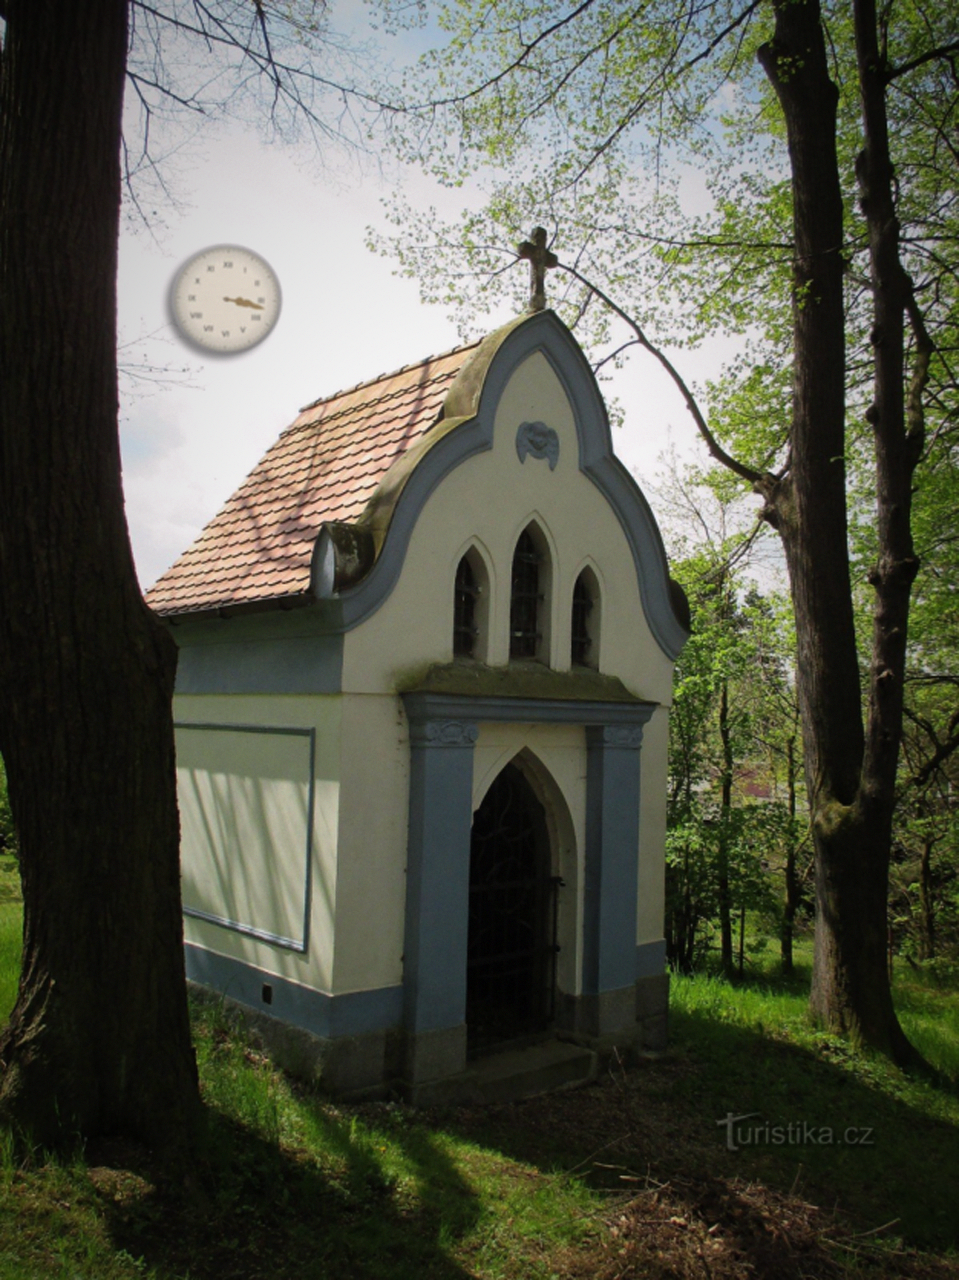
3:17
